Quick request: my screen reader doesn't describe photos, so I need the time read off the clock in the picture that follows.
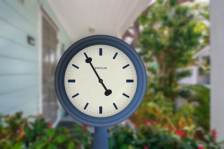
4:55
